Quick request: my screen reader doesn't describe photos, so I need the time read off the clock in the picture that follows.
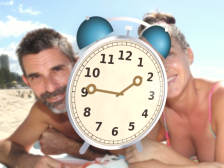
1:46
